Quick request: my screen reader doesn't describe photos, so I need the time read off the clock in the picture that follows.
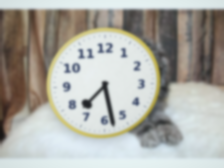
7:28
